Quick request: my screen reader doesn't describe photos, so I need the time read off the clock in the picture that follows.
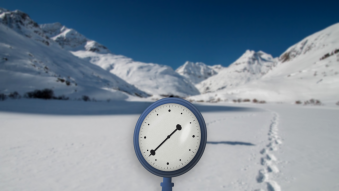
1:38
